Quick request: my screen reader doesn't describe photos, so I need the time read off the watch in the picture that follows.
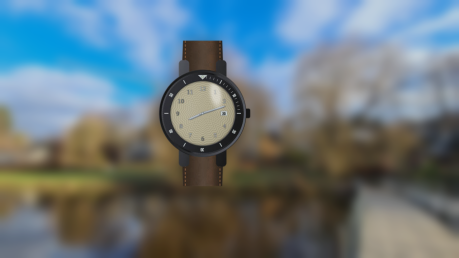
8:12
